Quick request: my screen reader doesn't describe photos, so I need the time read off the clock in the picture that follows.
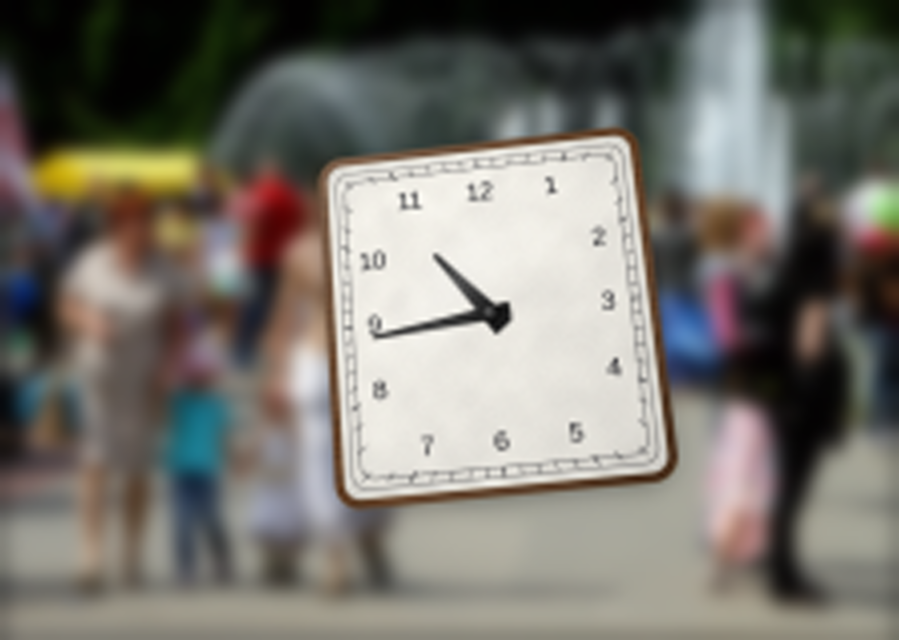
10:44
